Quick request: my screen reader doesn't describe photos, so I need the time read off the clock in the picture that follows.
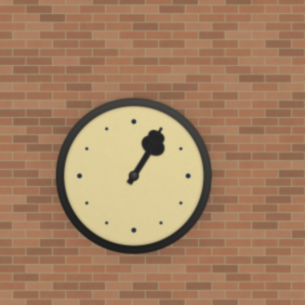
1:05
